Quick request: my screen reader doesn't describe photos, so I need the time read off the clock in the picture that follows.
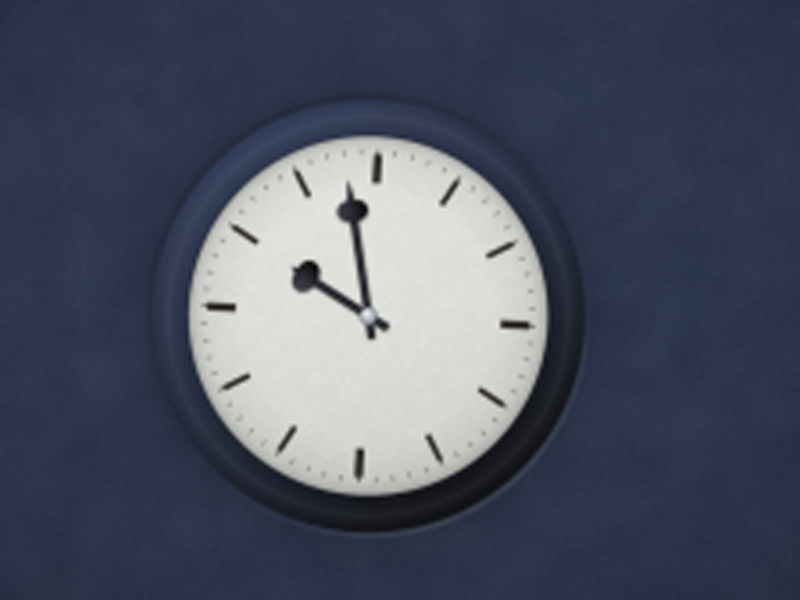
9:58
